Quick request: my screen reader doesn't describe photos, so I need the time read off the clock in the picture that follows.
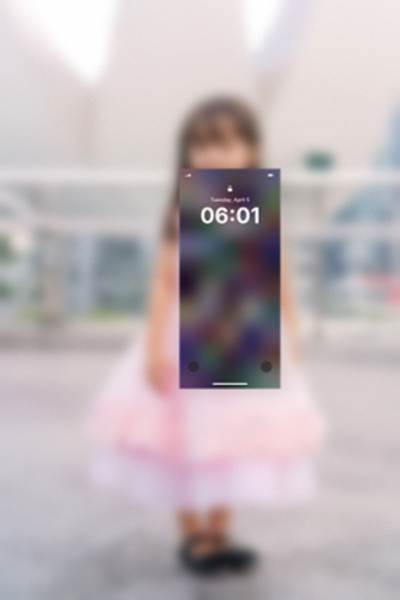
6:01
